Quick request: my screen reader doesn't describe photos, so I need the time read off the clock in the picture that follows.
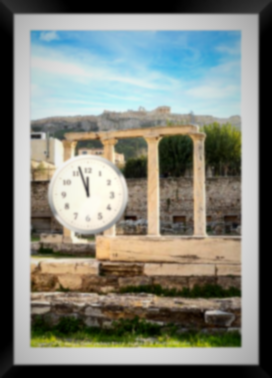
11:57
